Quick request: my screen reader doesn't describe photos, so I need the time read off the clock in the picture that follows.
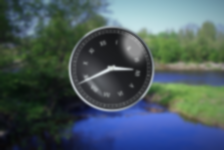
3:44
